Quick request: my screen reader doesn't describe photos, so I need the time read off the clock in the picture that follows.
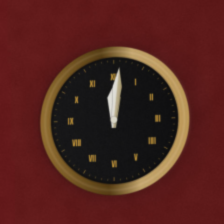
12:01
